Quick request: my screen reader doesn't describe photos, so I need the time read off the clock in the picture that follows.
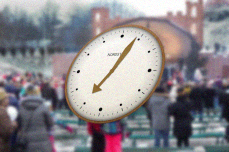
7:04
